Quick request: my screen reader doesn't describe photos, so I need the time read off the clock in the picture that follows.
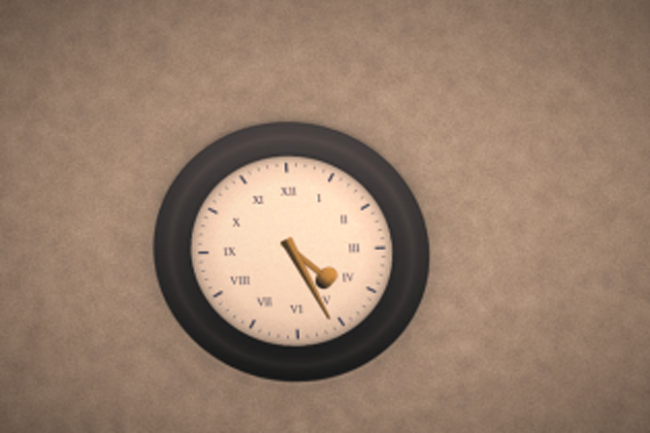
4:26
